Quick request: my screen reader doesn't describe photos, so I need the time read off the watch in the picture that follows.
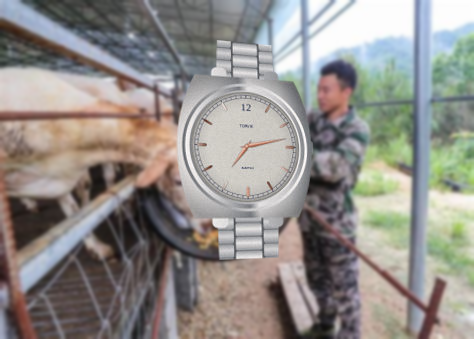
7:13
